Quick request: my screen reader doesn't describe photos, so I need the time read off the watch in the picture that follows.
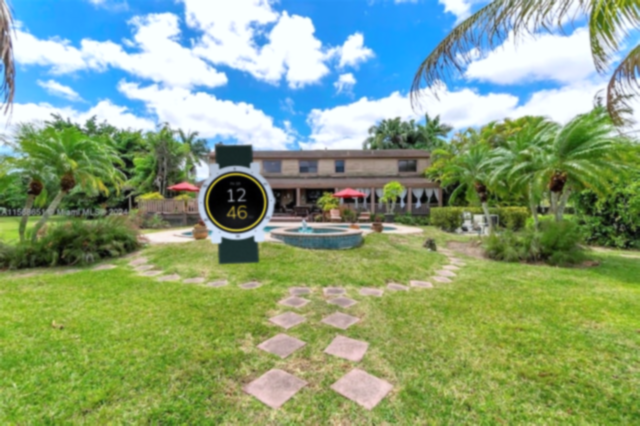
12:46
